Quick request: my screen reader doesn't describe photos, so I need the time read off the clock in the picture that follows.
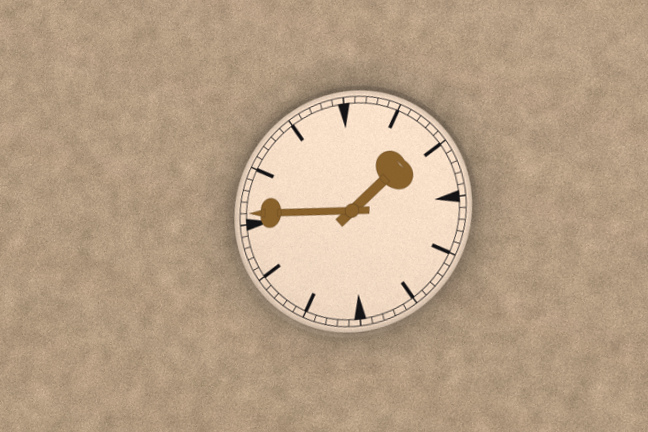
1:46
